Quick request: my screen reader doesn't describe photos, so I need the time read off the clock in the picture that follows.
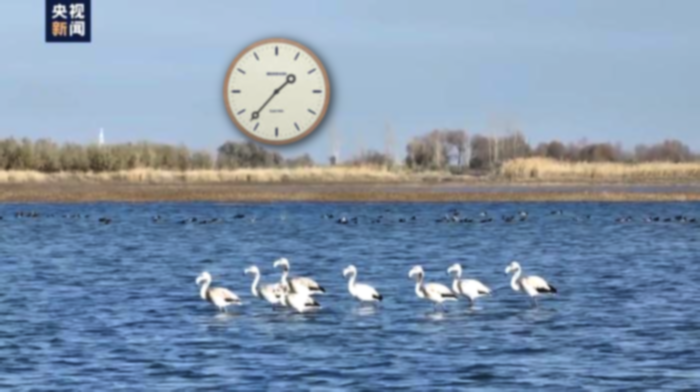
1:37
